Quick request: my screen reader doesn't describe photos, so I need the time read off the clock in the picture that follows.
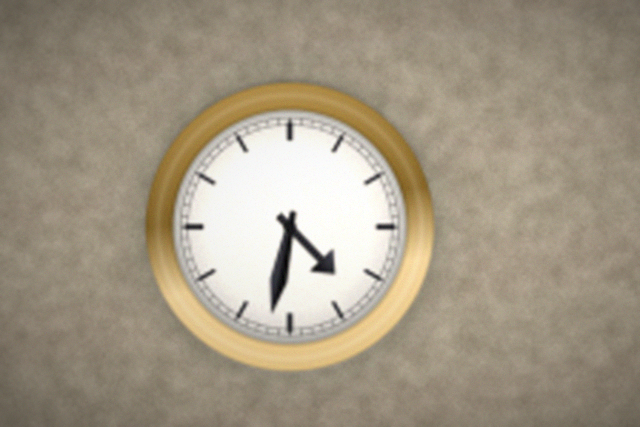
4:32
